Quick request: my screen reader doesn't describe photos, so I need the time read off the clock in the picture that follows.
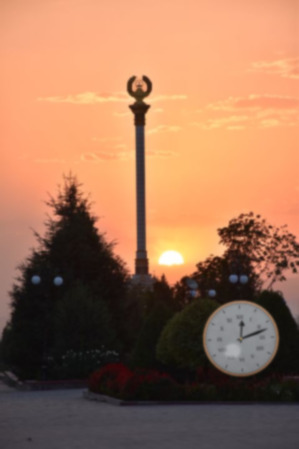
12:12
